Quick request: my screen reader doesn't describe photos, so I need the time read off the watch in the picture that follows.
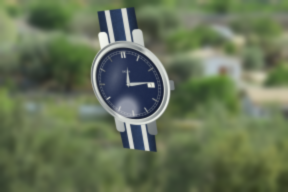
12:14
